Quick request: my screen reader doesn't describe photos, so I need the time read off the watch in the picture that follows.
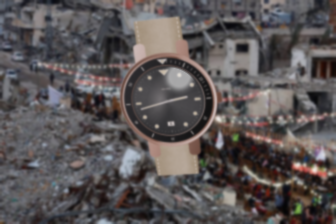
2:43
